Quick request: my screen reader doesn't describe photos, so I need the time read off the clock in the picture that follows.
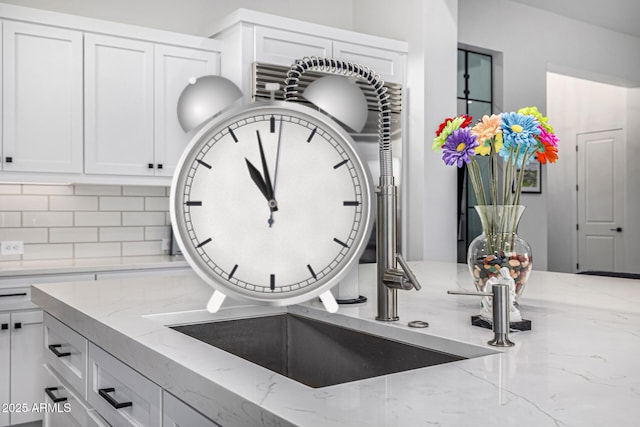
10:58:01
